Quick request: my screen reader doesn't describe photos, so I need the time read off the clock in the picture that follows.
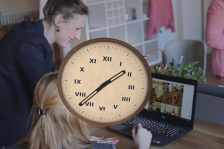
1:37
